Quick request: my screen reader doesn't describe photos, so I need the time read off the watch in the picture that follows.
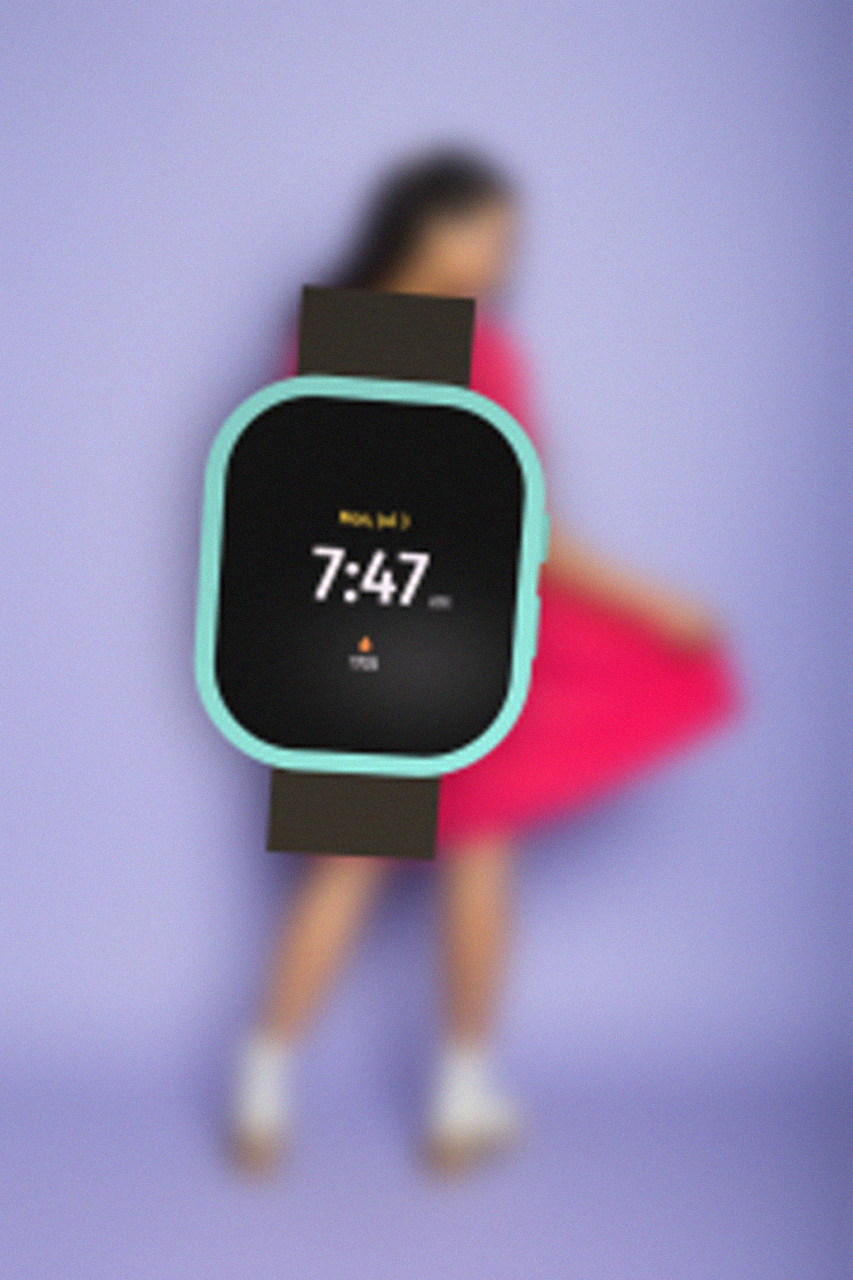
7:47
